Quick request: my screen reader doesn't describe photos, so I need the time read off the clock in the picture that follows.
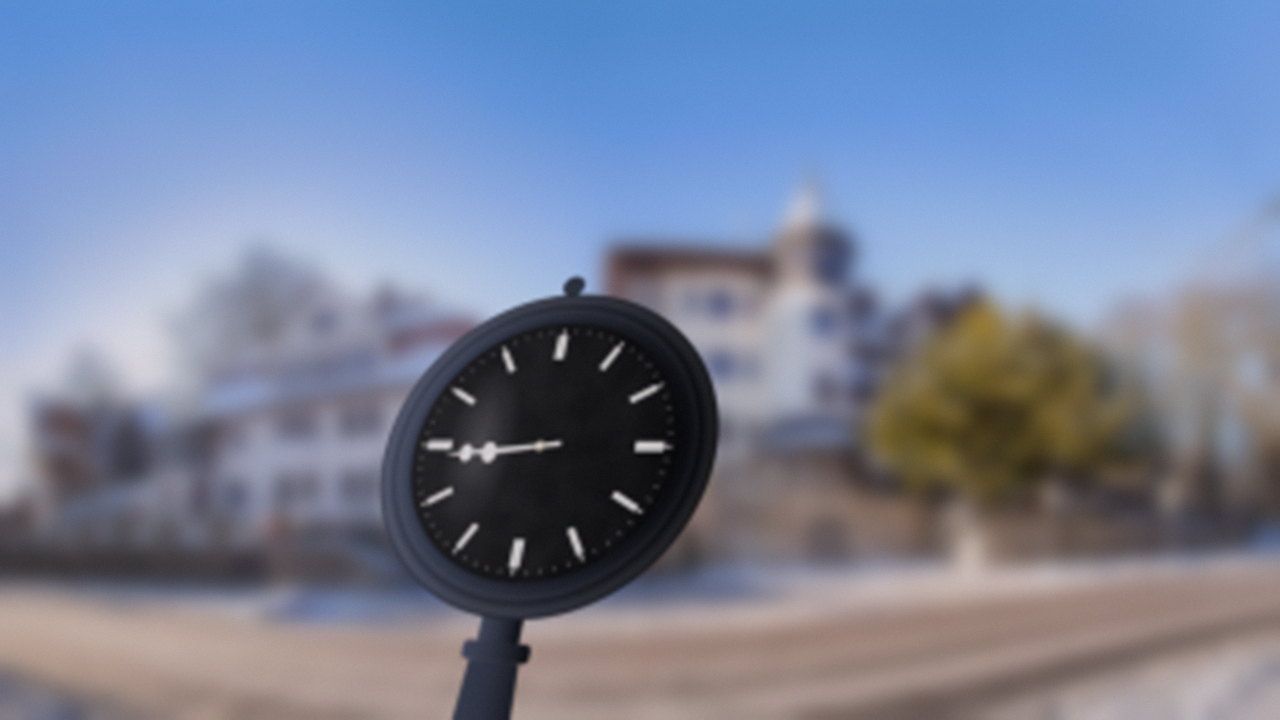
8:44
